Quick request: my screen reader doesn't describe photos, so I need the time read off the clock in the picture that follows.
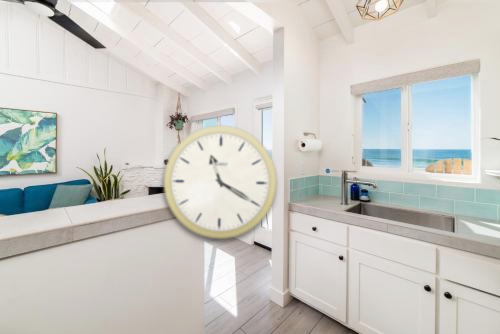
11:20
